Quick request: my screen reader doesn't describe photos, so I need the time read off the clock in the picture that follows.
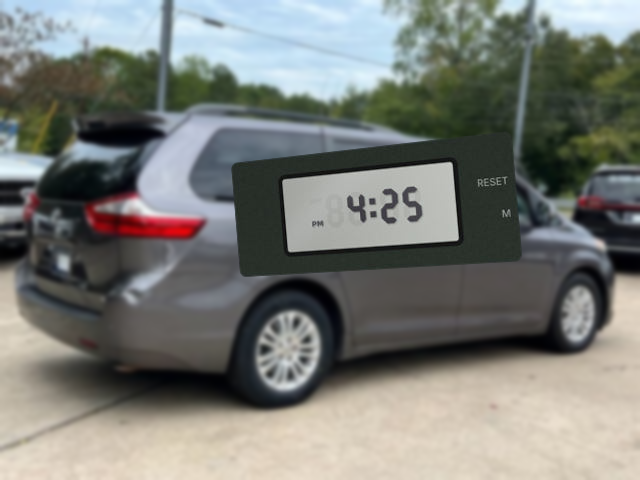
4:25
